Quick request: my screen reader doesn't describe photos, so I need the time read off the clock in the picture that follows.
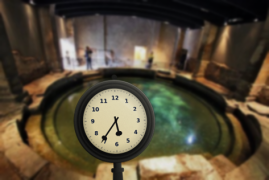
5:36
